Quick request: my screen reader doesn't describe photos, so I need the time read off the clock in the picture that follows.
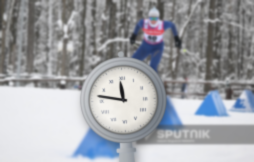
11:47
